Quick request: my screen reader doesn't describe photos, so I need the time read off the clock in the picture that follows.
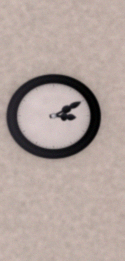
3:10
